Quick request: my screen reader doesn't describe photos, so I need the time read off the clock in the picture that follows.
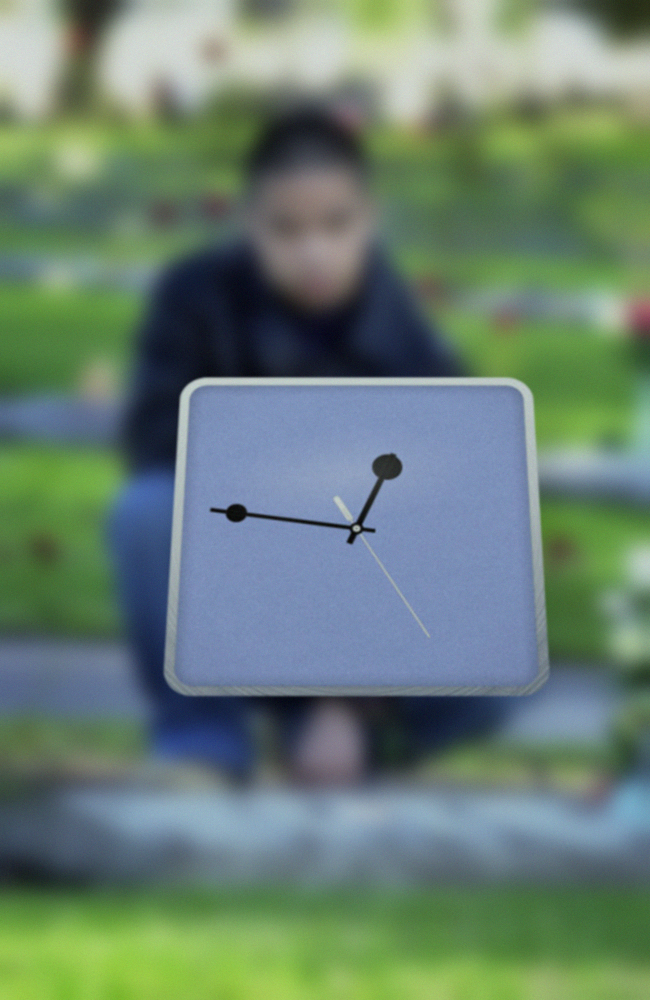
12:46:25
